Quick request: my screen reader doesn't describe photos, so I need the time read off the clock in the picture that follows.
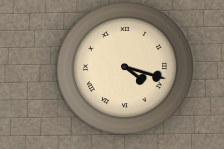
4:18
